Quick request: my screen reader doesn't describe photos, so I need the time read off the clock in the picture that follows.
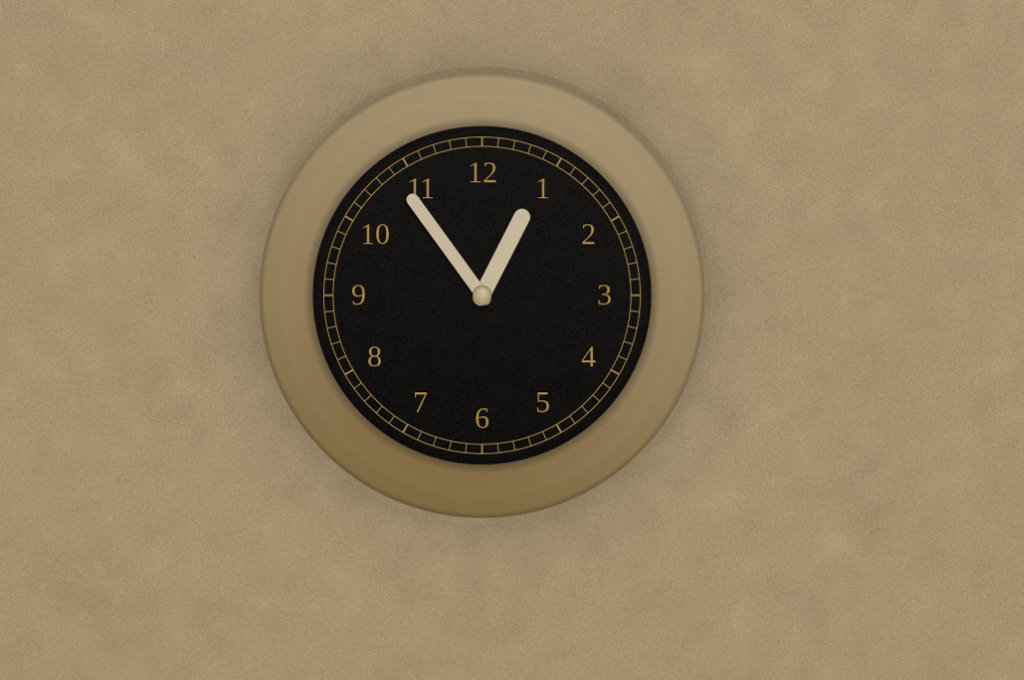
12:54
